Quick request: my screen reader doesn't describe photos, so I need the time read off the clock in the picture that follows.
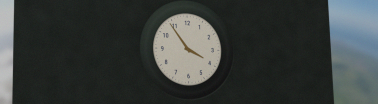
3:54
